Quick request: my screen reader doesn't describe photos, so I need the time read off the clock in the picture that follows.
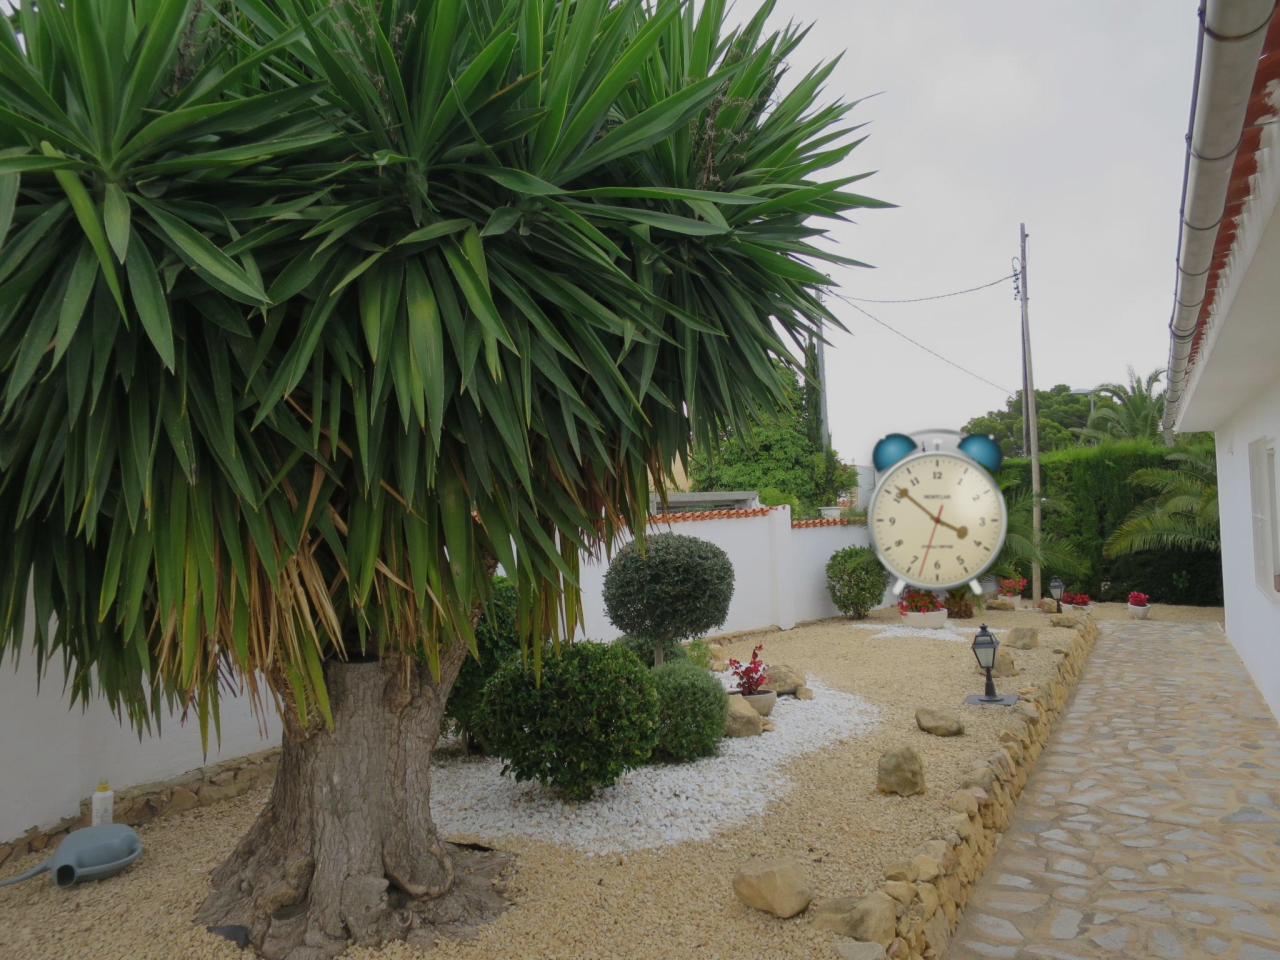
3:51:33
